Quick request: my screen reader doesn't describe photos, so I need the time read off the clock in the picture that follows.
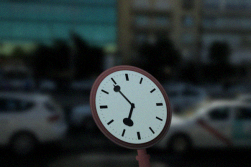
6:54
